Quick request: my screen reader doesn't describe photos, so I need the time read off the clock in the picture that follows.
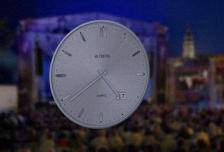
4:39
